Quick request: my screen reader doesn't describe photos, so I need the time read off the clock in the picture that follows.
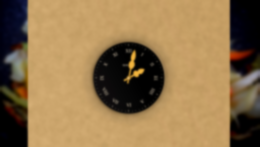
2:02
